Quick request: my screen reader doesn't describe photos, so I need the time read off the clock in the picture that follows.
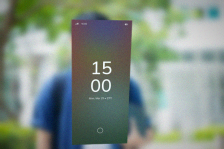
15:00
